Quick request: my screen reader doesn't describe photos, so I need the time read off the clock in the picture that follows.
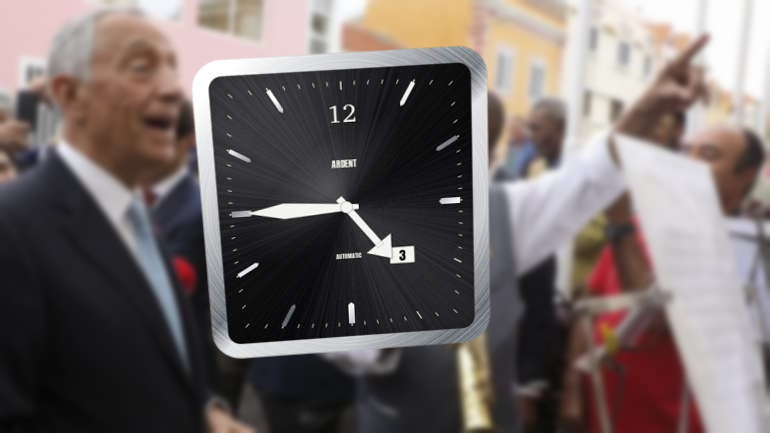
4:45
